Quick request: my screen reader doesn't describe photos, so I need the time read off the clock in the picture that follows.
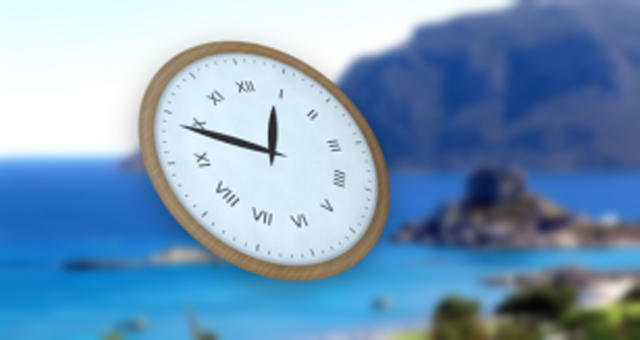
12:49
